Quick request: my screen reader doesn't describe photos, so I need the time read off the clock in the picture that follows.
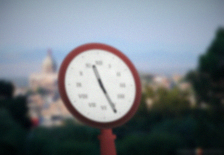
11:26
